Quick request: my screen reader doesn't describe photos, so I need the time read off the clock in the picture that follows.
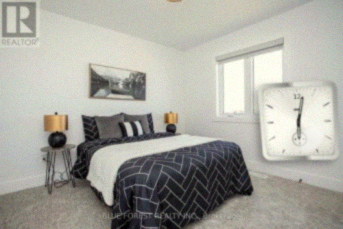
6:02
